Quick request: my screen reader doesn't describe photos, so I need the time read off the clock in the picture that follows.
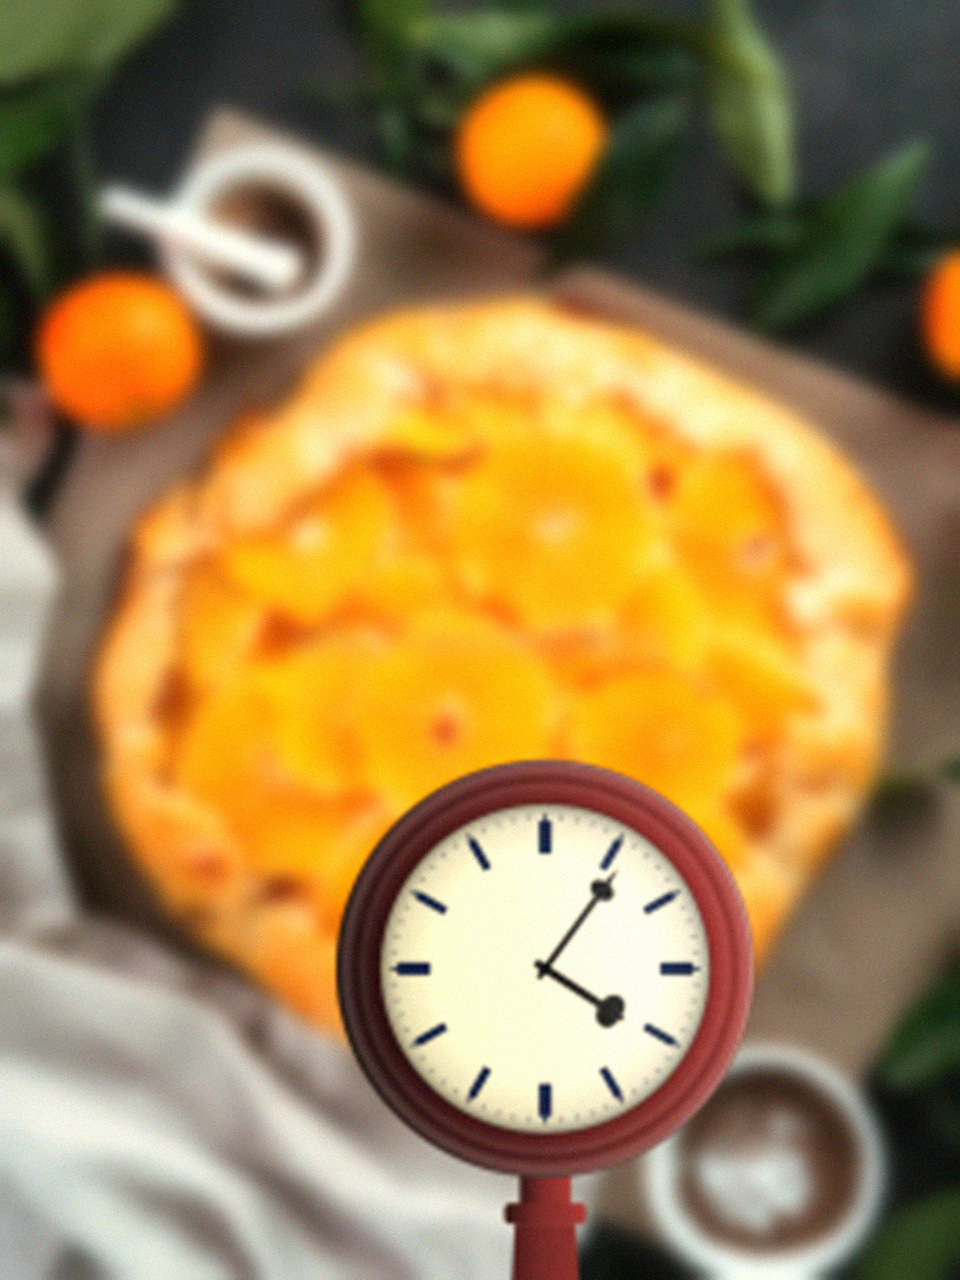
4:06
